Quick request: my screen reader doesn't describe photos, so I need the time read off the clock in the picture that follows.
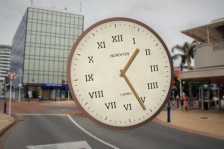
1:26
